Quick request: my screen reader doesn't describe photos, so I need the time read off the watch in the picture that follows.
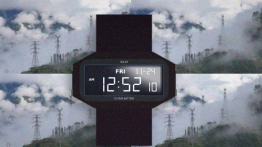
12:52:10
